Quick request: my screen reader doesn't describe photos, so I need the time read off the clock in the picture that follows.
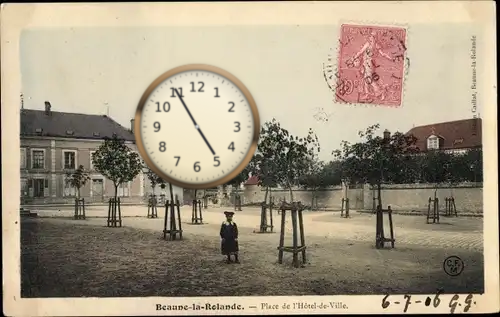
4:55
